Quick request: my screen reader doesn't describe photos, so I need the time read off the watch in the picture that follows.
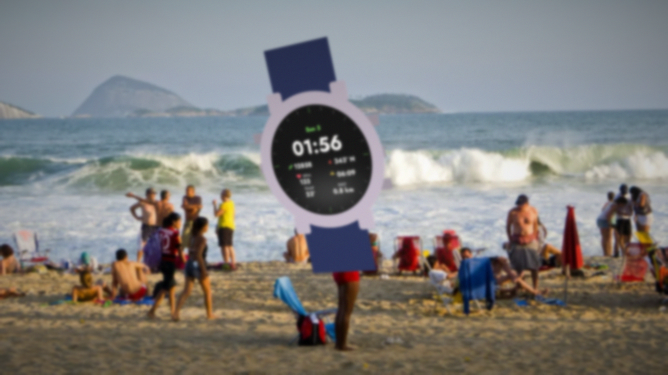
1:56
